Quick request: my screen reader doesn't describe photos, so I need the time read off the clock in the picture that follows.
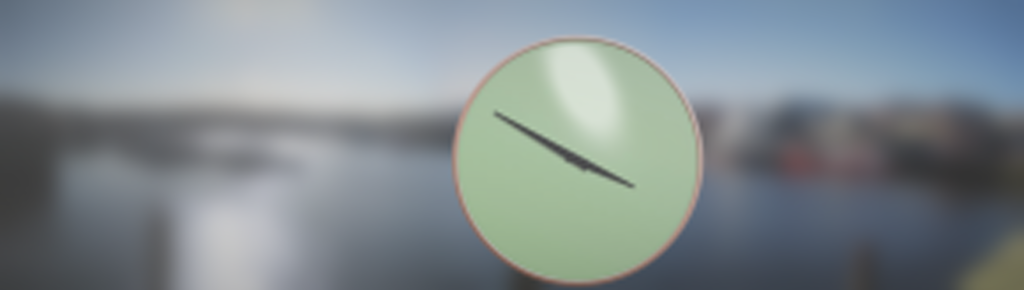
3:50
